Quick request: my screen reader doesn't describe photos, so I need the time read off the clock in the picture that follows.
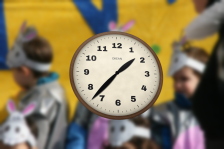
1:37
